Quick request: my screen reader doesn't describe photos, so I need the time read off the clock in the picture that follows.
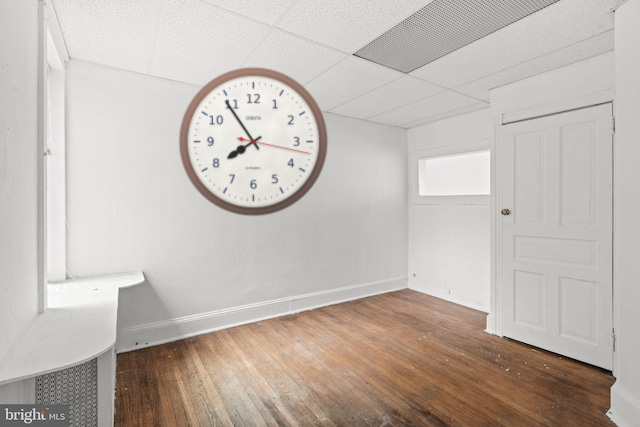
7:54:17
